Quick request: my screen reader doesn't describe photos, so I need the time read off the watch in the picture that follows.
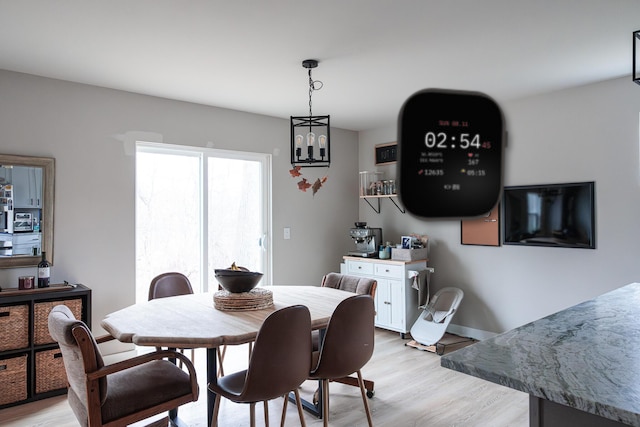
2:54
